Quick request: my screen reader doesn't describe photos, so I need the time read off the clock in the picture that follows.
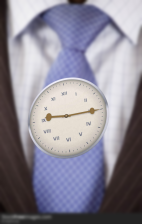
9:15
